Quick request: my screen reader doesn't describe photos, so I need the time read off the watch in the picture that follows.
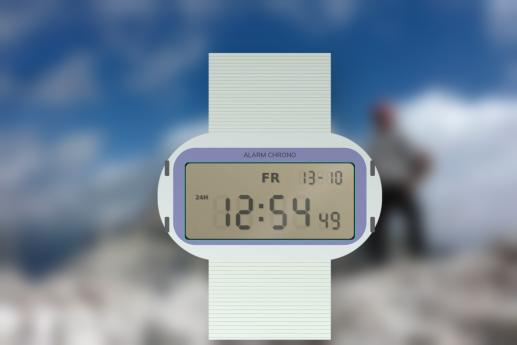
12:54:49
